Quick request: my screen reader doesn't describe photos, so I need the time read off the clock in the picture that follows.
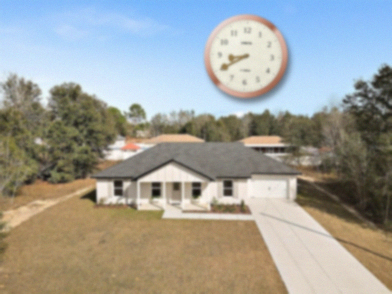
8:40
